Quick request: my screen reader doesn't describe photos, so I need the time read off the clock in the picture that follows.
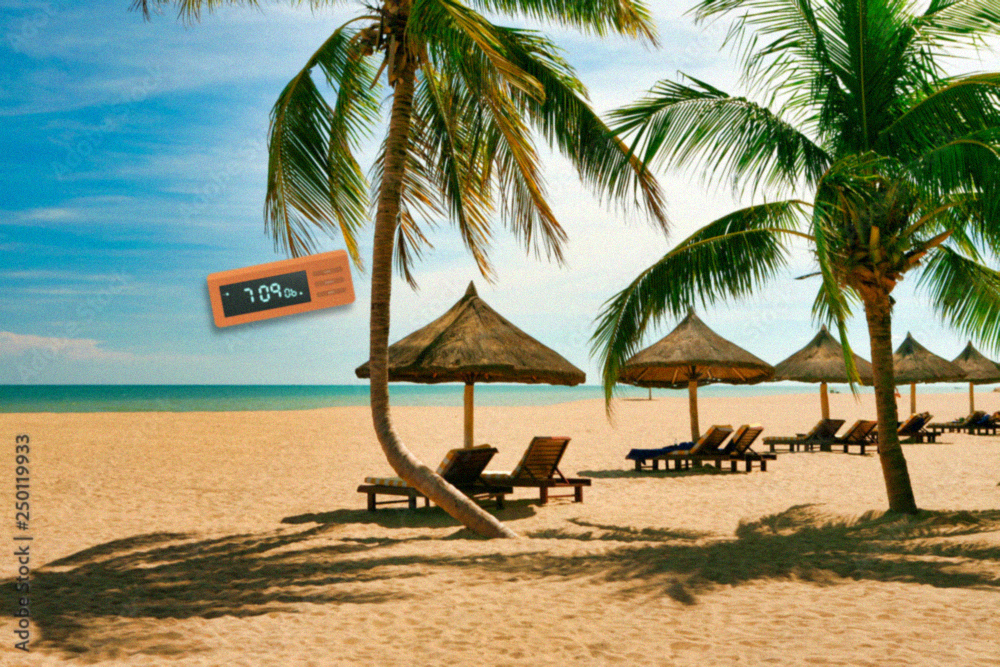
7:09
